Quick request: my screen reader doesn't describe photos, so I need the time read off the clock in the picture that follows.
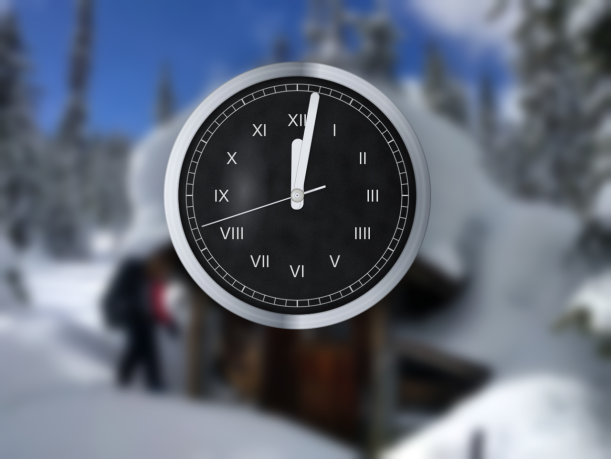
12:01:42
